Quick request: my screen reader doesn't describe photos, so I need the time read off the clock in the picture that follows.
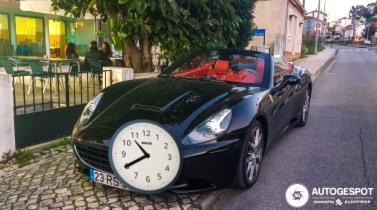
10:40
